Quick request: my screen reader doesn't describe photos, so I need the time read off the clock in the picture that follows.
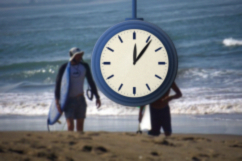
12:06
